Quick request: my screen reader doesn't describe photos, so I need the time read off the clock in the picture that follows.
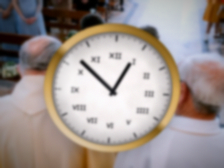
12:52
